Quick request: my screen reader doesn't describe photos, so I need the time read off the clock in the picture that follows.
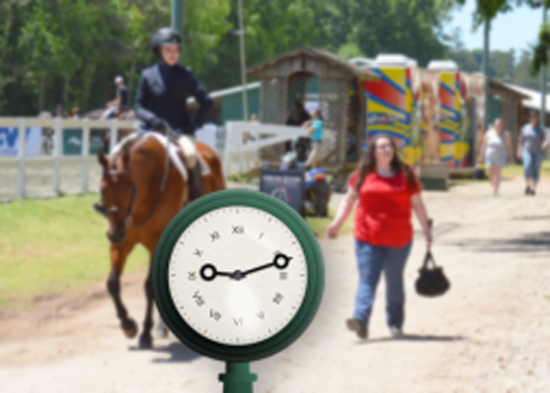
9:12
